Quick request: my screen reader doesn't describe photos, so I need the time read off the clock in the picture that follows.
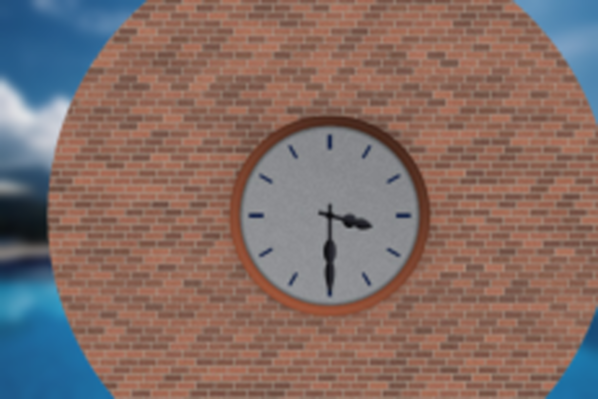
3:30
